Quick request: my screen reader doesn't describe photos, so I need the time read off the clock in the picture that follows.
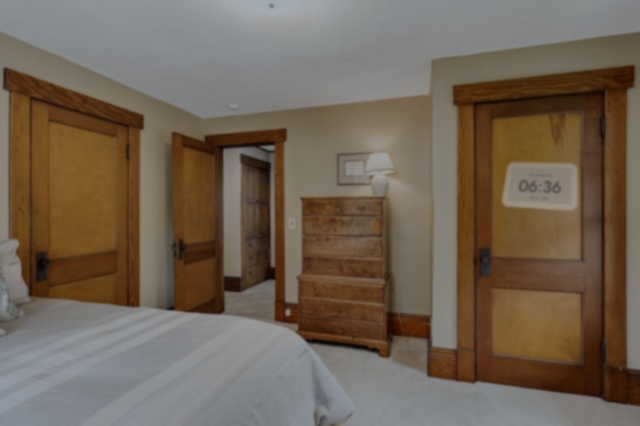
6:36
